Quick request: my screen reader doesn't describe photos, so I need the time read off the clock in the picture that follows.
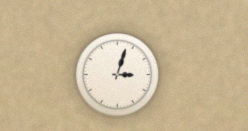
3:03
